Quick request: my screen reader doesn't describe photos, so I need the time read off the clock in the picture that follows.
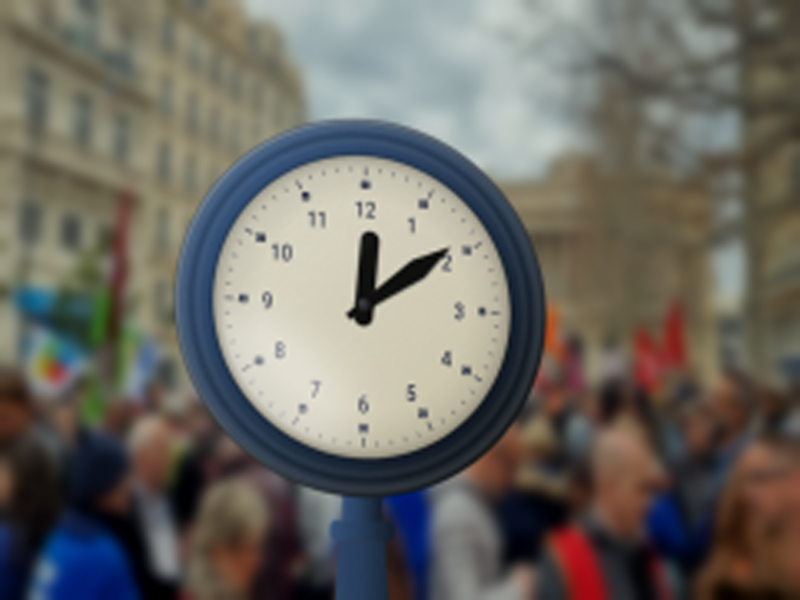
12:09
